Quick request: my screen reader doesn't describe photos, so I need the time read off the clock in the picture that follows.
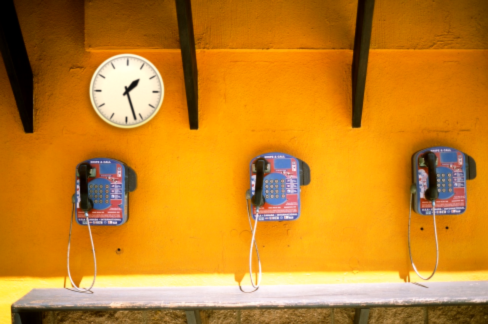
1:27
